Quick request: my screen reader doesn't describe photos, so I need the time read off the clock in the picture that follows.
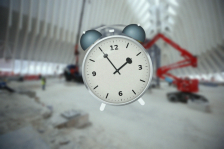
1:55
